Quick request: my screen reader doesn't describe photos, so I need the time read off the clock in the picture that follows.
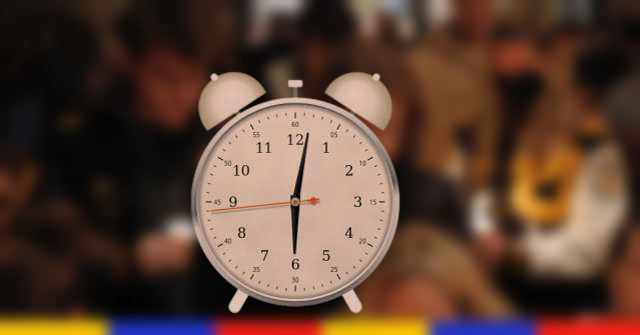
6:01:44
